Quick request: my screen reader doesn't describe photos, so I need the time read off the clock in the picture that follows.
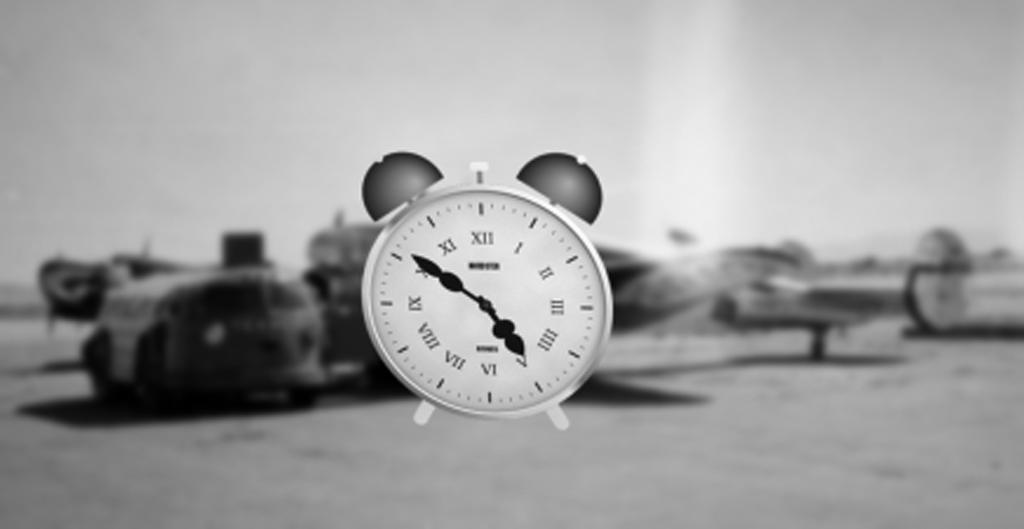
4:51
